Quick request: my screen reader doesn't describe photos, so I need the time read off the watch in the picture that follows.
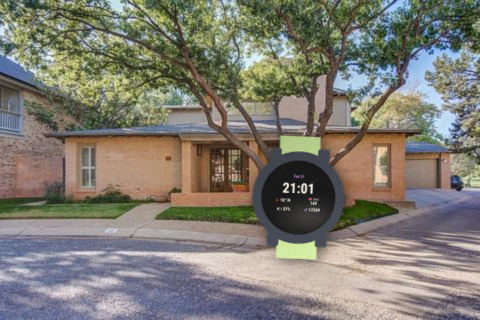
21:01
